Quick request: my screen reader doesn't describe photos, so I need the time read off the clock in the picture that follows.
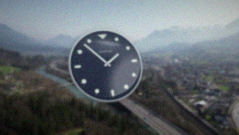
1:53
